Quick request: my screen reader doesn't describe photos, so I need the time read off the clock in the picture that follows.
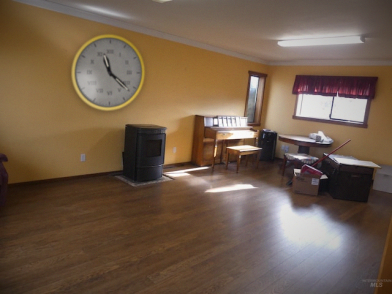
11:22
